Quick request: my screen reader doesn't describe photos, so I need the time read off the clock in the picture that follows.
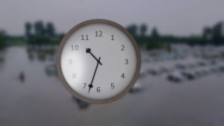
10:33
